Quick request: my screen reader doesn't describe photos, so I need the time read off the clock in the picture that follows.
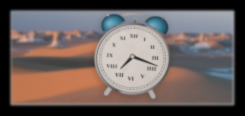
7:18
